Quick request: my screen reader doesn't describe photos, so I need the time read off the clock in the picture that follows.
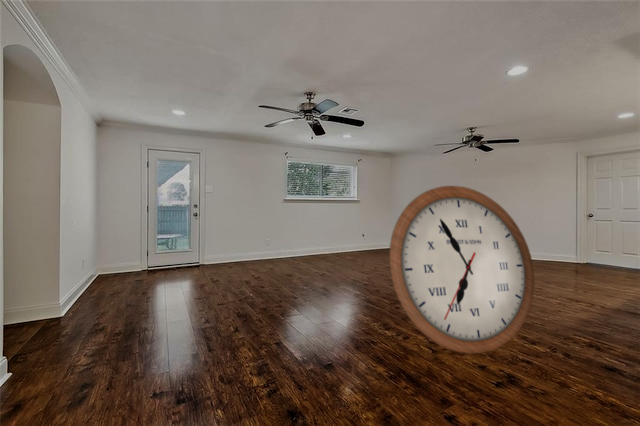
6:55:36
